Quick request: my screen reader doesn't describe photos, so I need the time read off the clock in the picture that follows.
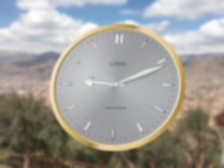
9:11
